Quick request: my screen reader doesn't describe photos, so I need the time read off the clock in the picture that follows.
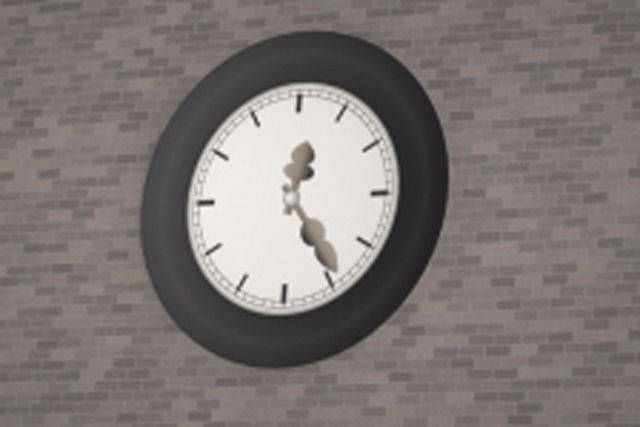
12:24
